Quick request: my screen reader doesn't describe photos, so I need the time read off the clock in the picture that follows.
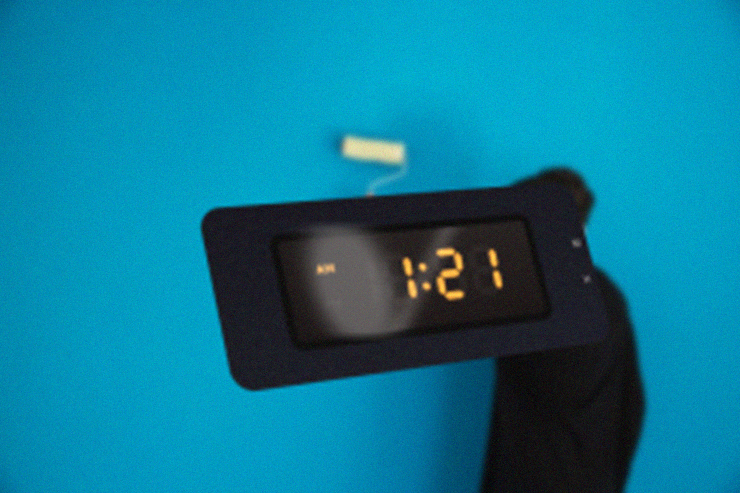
1:21
